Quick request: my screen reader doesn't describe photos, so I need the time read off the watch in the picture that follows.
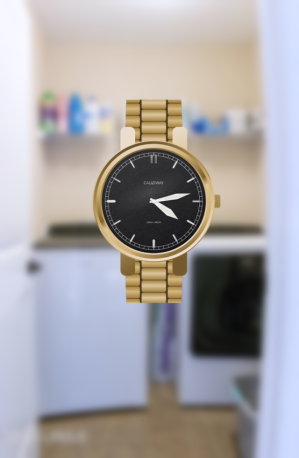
4:13
